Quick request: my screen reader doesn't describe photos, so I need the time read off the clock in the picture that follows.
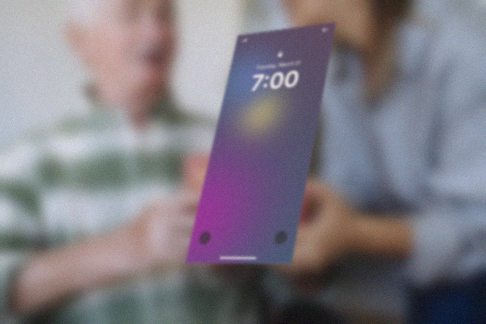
7:00
